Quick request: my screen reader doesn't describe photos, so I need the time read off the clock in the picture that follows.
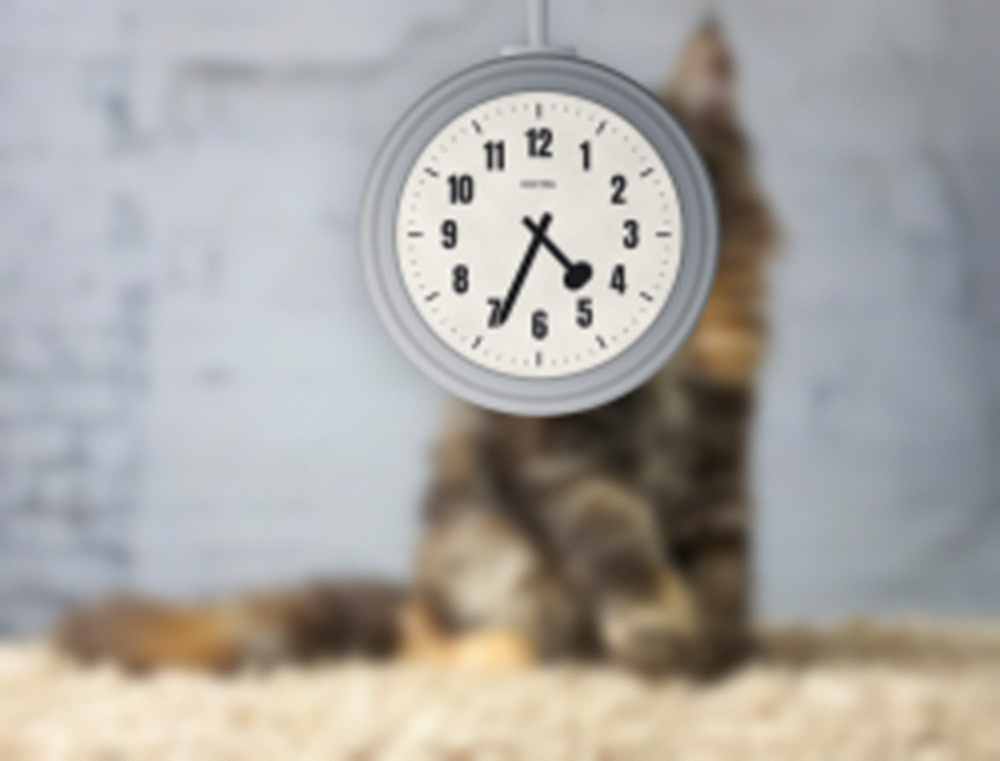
4:34
